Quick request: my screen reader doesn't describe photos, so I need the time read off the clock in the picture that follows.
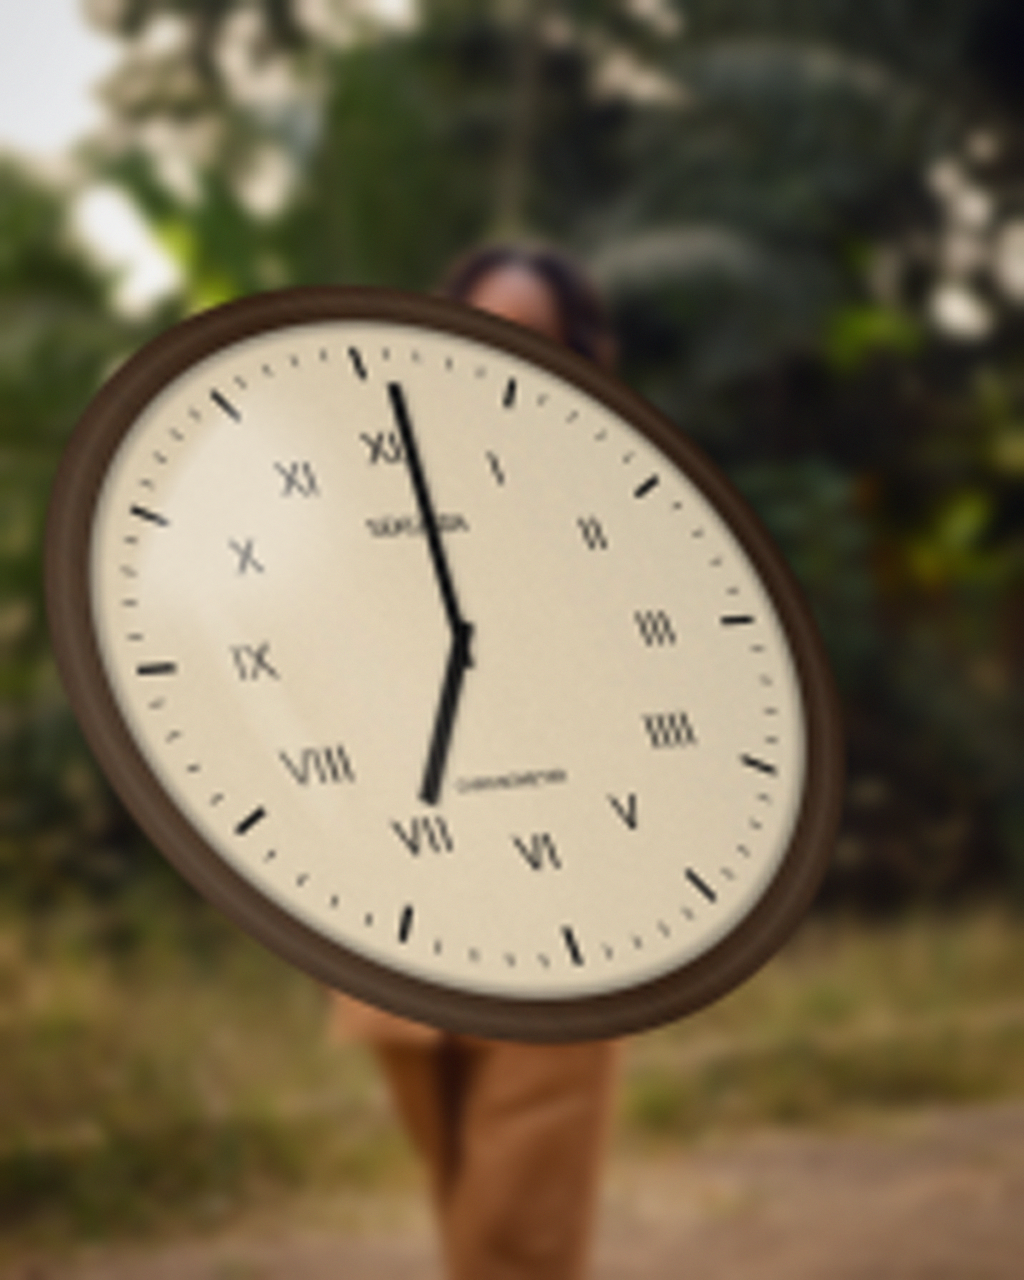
7:01
